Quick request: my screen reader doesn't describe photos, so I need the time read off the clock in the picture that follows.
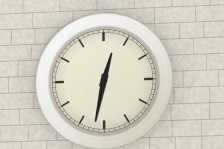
12:32
